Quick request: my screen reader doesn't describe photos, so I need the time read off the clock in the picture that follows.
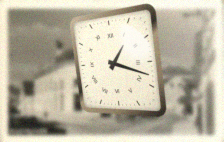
1:18
